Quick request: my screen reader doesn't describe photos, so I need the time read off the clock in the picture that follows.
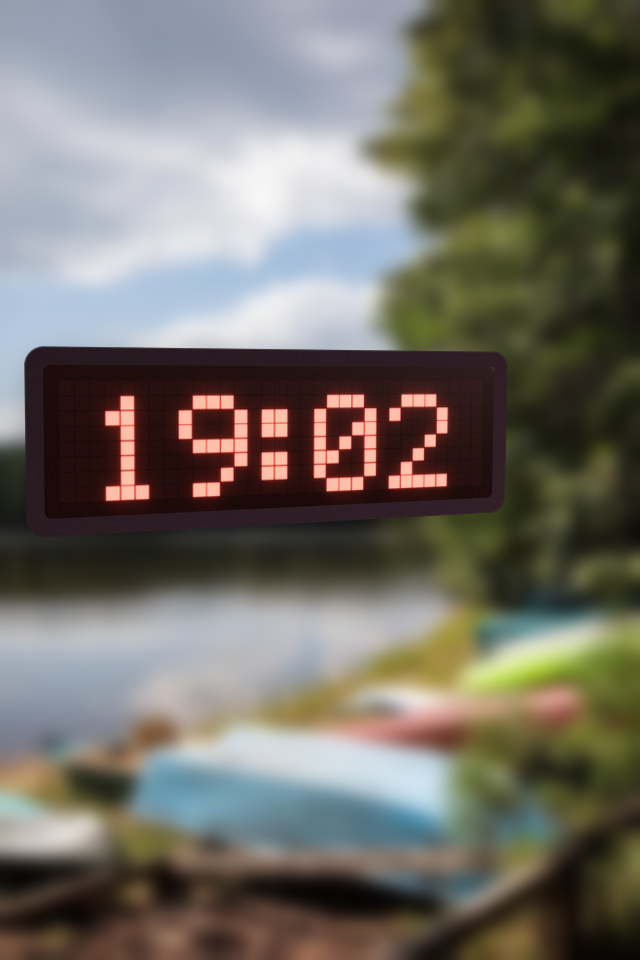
19:02
